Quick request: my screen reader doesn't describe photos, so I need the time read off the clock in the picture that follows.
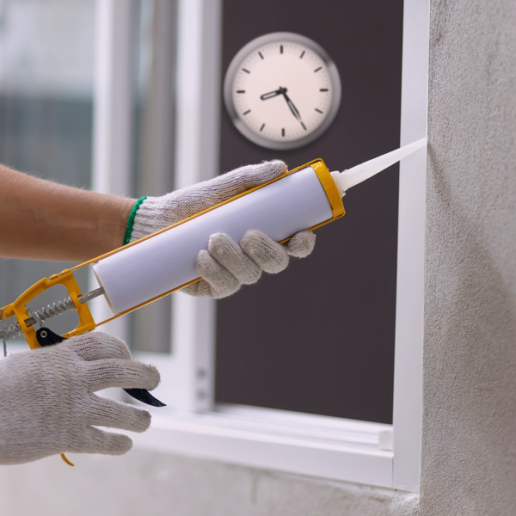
8:25
